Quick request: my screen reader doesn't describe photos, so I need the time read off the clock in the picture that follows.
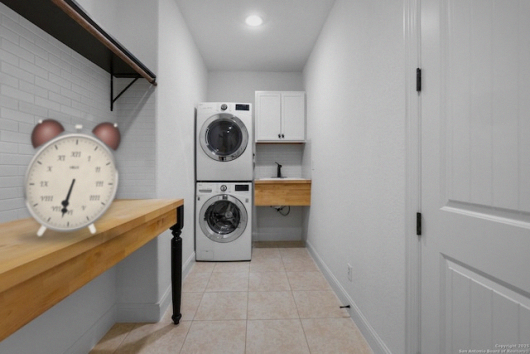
6:32
